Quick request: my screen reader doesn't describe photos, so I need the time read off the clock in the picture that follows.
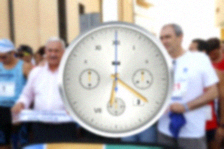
6:21
